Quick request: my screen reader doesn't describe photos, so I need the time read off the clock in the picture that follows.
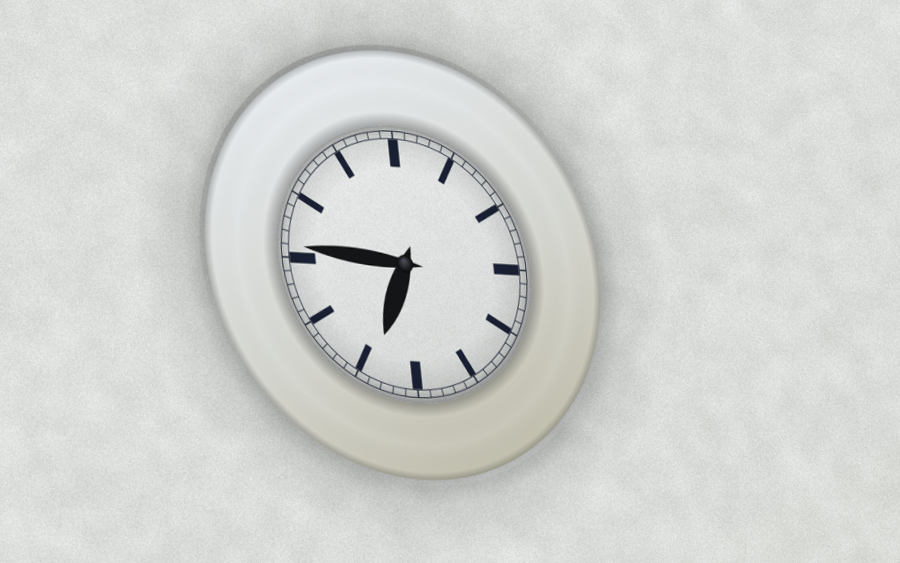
6:46
